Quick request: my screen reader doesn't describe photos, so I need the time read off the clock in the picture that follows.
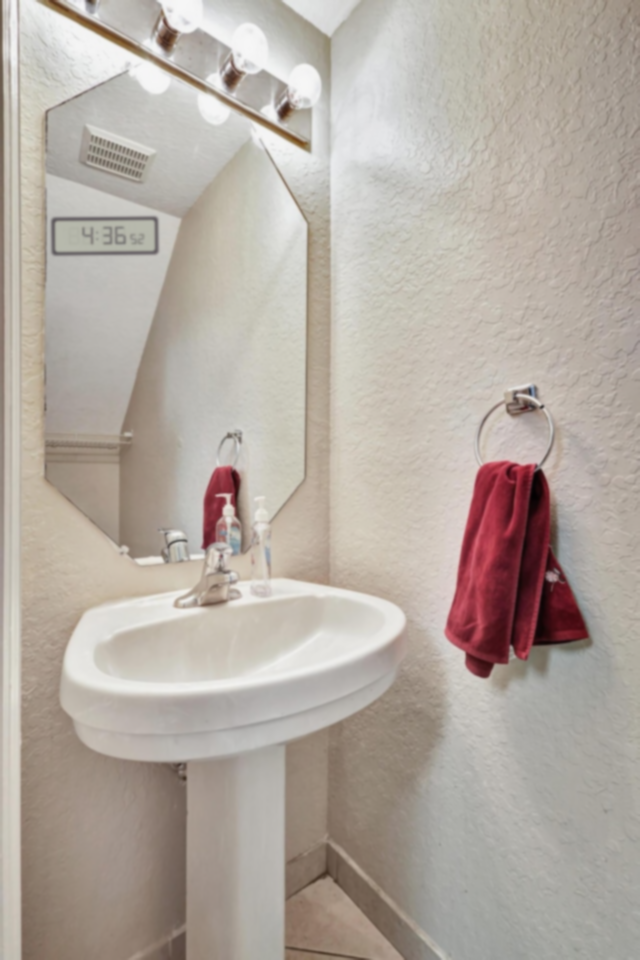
4:36
